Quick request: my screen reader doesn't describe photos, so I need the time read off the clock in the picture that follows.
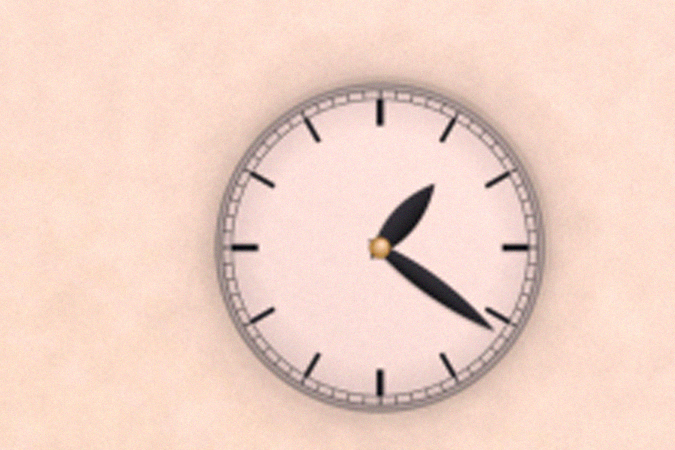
1:21
